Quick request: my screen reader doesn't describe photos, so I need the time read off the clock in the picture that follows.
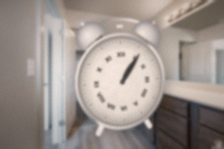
1:06
